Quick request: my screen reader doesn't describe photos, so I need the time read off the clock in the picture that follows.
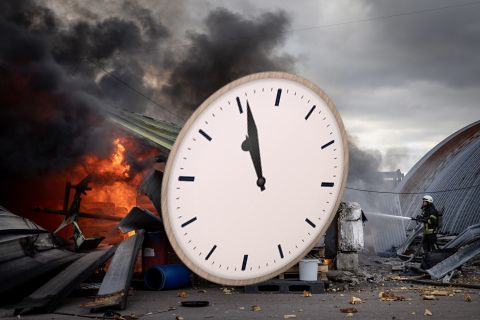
10:56
